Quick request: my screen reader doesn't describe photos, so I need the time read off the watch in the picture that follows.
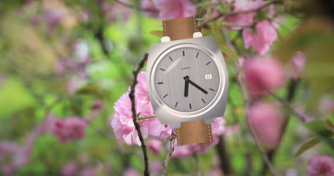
6:22
